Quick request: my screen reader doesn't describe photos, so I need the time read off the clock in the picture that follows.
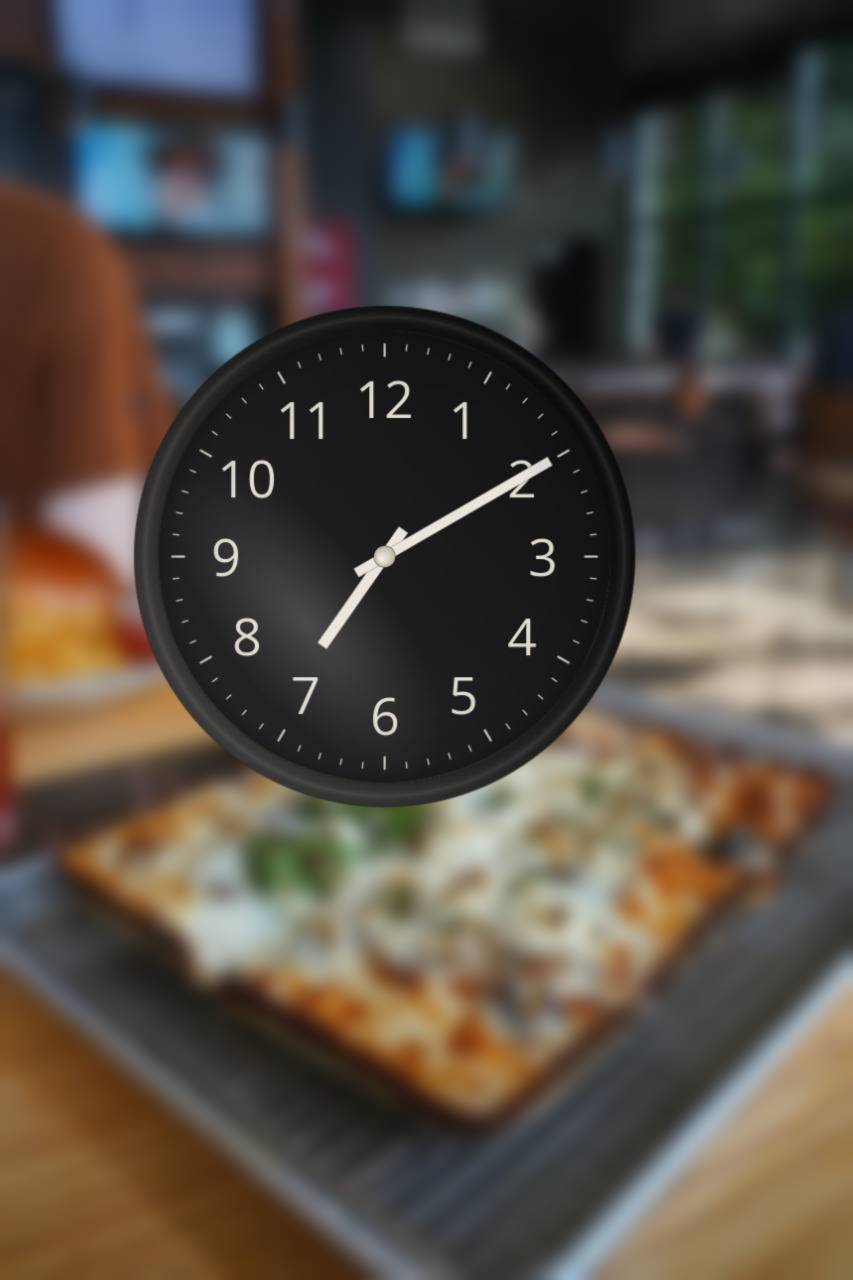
7:10
